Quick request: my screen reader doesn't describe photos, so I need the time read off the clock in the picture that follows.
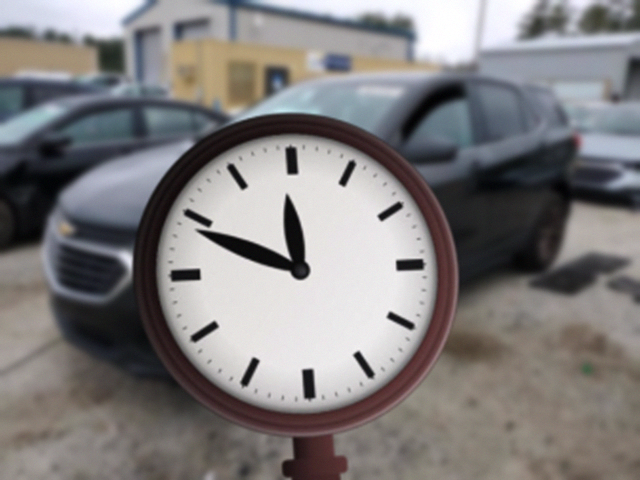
11:49
